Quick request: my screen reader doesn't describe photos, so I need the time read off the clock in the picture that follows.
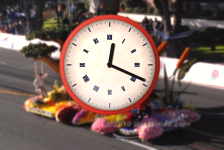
12:19
